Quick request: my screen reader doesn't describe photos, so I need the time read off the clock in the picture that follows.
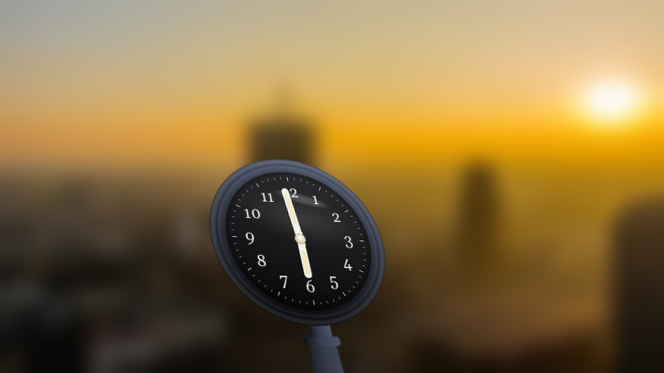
5:59
